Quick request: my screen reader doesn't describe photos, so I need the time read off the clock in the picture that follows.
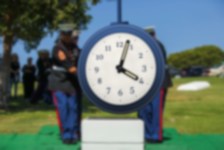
4:03
